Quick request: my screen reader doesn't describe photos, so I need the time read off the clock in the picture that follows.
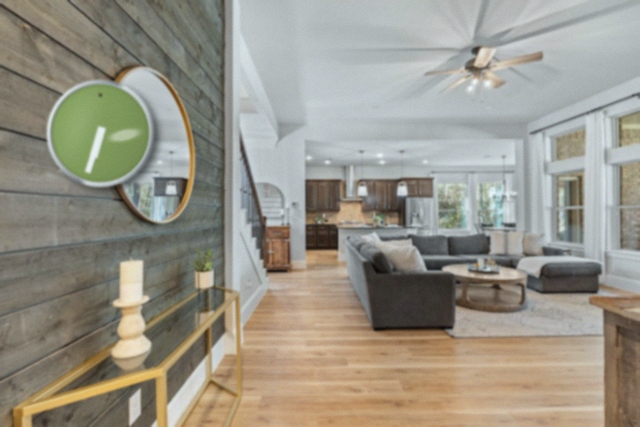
6:33
